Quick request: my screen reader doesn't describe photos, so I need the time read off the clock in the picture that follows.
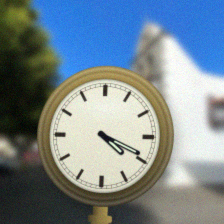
4:19
